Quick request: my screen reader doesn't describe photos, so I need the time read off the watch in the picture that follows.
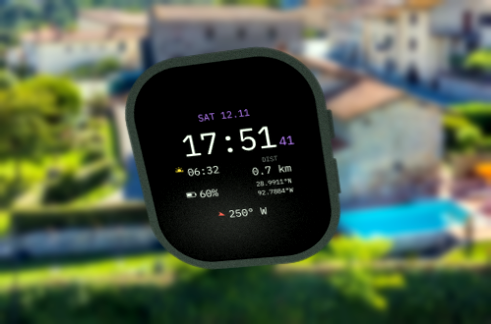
17:51:41
